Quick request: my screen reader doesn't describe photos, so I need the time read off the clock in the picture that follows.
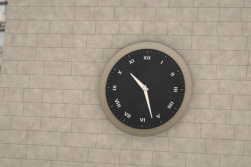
10:27
